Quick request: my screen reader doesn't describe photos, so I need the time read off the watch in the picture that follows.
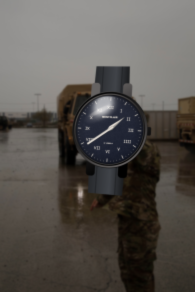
1:39
